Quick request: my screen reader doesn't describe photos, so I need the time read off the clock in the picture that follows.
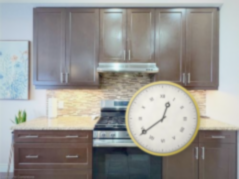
12:39
